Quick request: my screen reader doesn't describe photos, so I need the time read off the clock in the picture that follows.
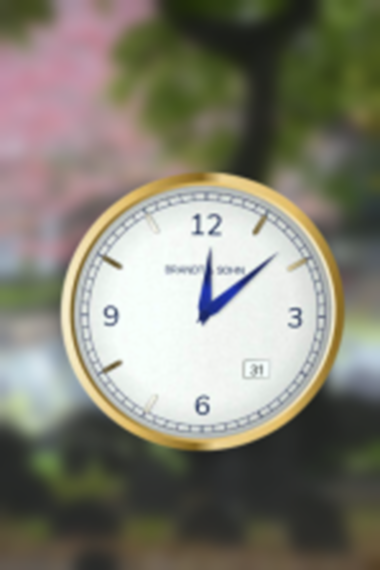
12:08
